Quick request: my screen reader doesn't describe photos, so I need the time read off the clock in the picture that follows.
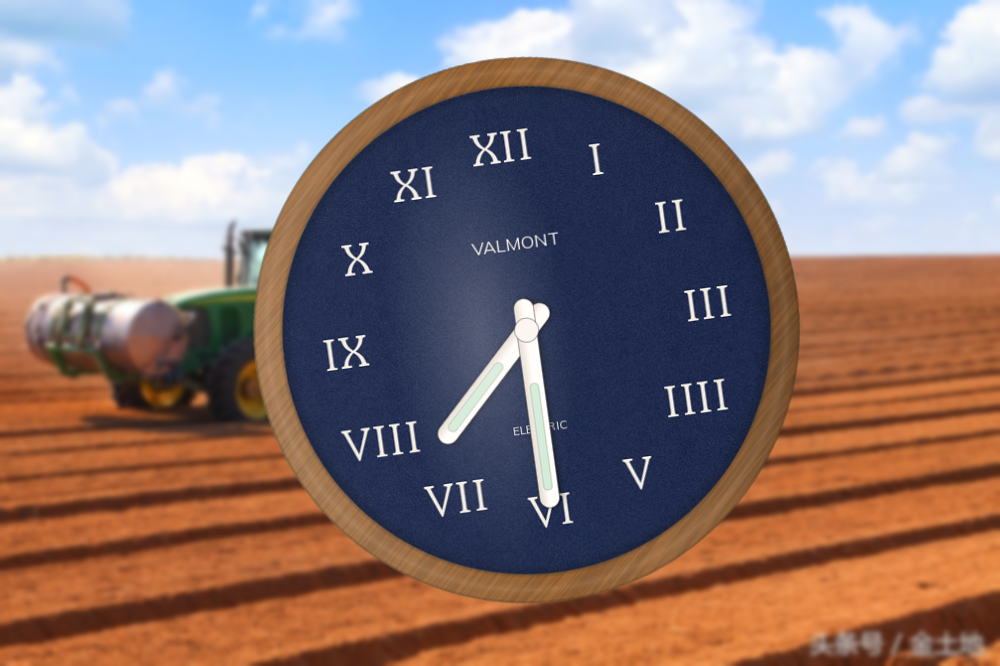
7:30
